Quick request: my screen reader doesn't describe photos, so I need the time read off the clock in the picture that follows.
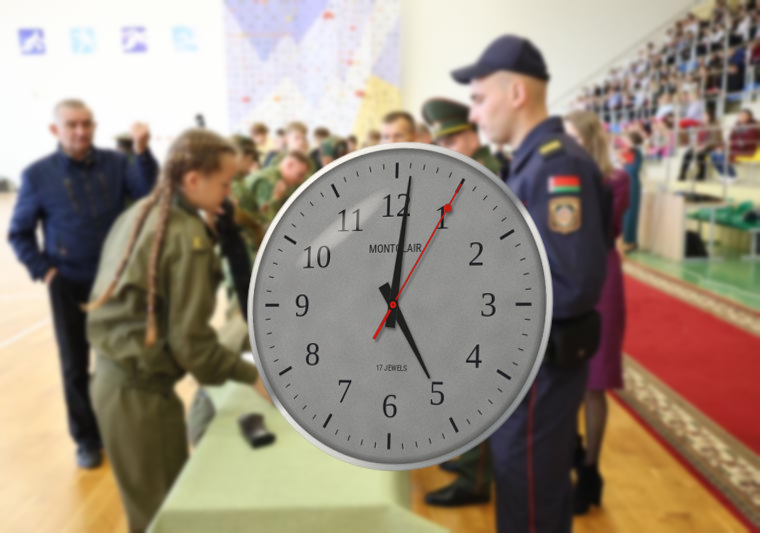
5:01:05
